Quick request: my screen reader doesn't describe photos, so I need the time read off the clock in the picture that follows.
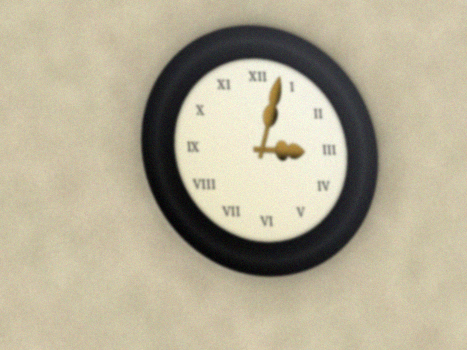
3:03
